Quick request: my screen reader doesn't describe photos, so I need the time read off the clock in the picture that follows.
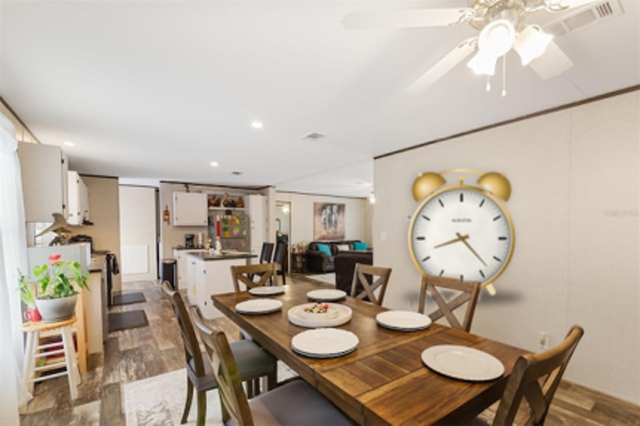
8:23
